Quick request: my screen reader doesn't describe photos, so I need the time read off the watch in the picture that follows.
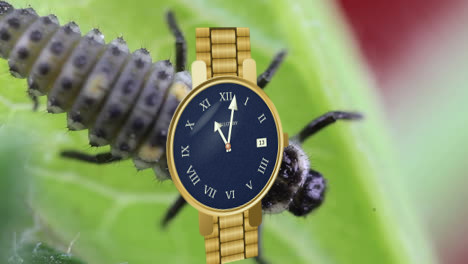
11:02
